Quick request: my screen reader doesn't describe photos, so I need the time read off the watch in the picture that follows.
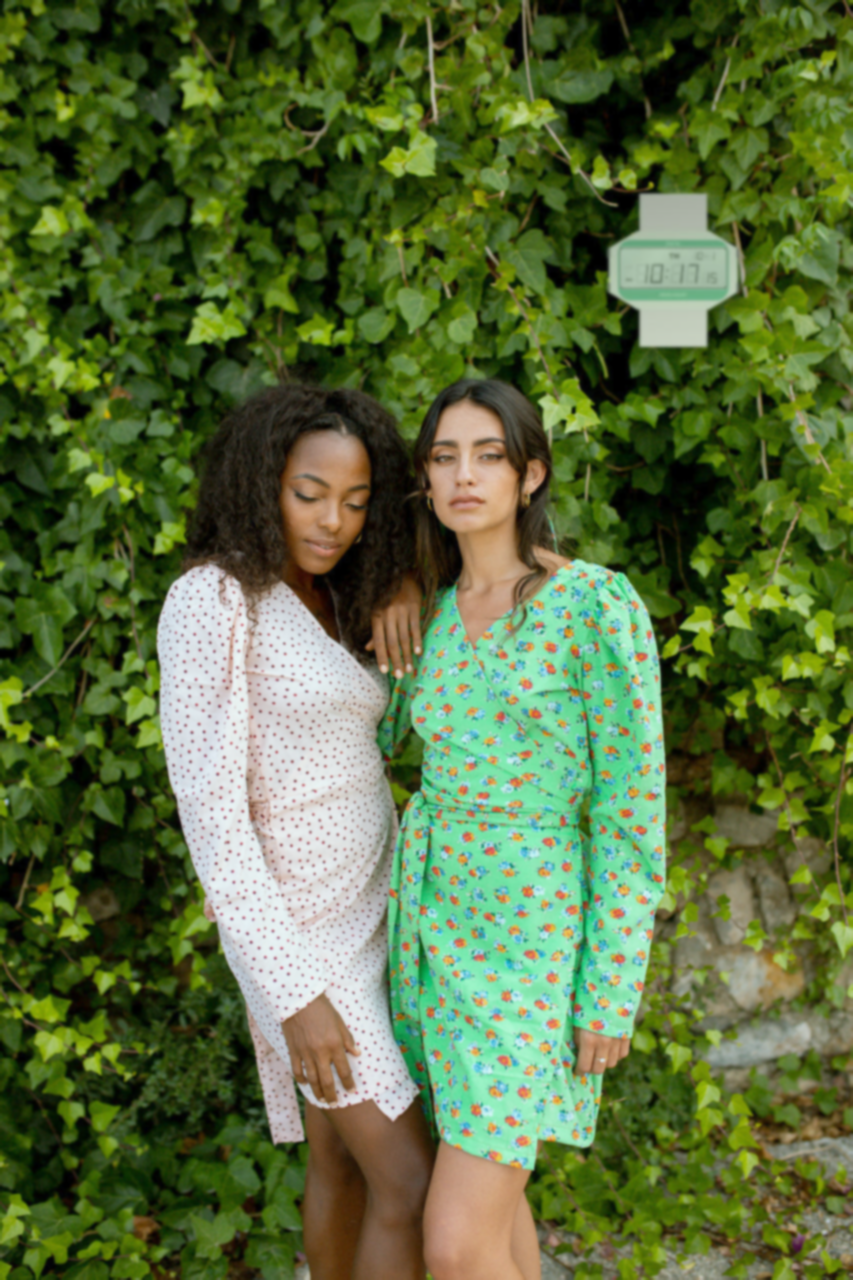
10:17
